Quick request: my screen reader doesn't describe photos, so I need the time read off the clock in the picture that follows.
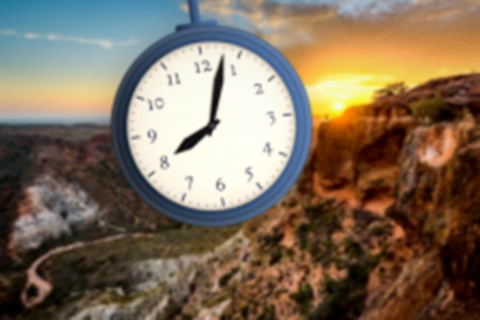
8:03
